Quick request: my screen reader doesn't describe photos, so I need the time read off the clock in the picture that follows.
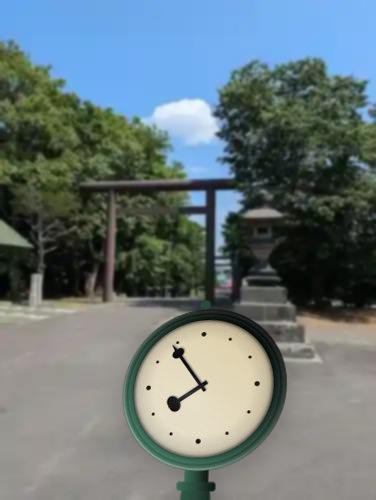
7:54
